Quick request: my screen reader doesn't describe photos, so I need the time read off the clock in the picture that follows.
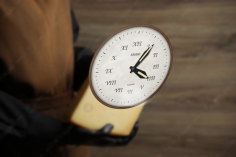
4:06
